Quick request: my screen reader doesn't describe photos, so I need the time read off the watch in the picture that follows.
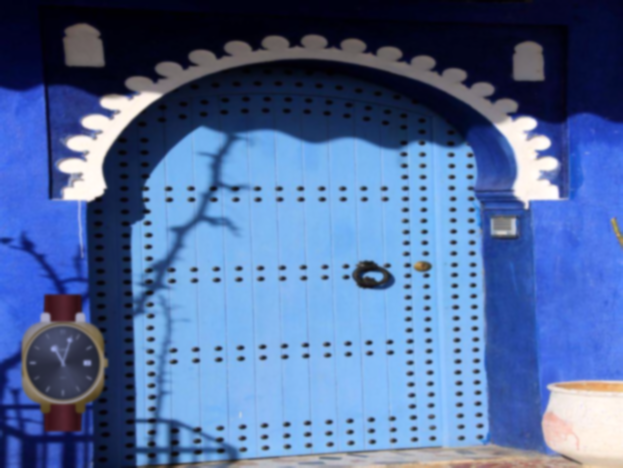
11:03
